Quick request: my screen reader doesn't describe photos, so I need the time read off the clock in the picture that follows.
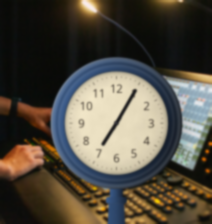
7:05
